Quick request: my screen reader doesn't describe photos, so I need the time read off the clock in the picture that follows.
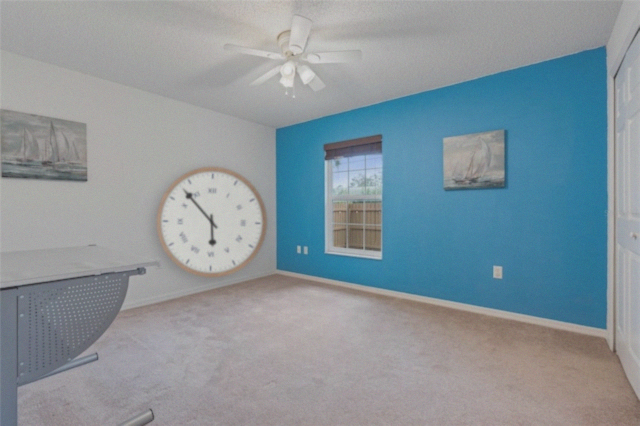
5:53
